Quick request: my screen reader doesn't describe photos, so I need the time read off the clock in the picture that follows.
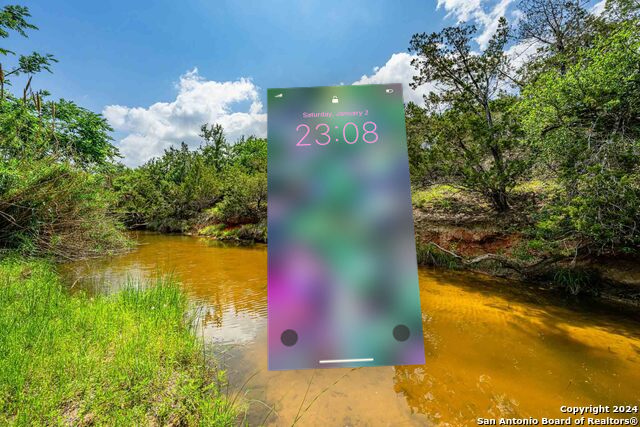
23:08
